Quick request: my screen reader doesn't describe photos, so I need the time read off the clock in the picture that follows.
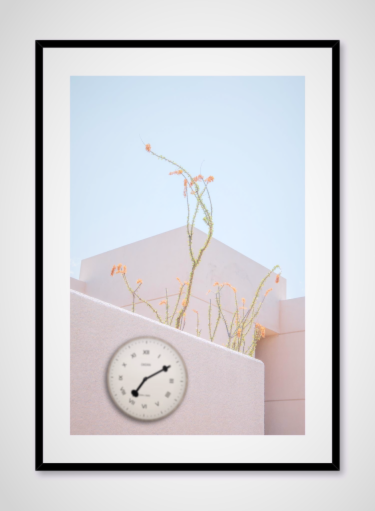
7:10
